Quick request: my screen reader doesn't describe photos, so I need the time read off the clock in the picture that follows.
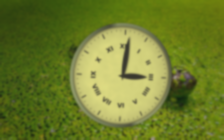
3:01
